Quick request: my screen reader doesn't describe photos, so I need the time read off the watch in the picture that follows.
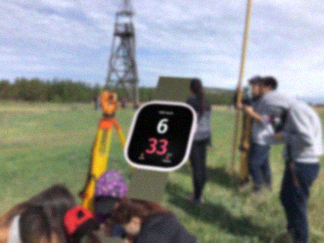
6:33
